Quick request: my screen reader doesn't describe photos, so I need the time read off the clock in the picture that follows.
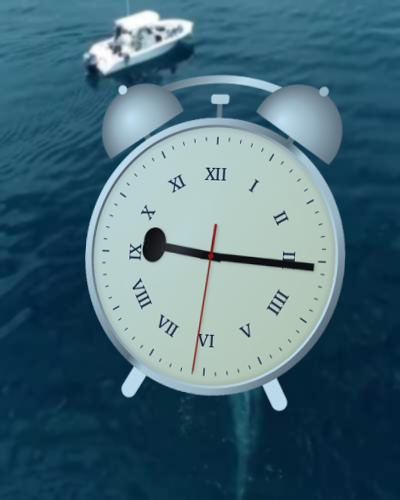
9:15:31
